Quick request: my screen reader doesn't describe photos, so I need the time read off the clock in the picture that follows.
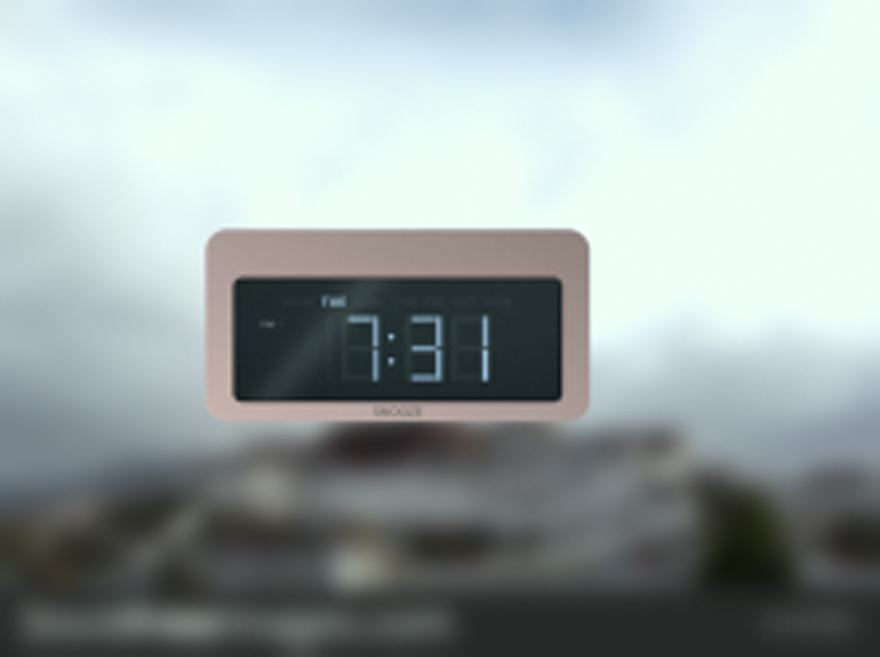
7:31
